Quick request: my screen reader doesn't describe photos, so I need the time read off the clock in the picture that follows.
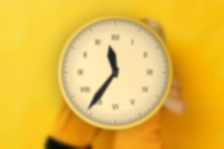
11:36
